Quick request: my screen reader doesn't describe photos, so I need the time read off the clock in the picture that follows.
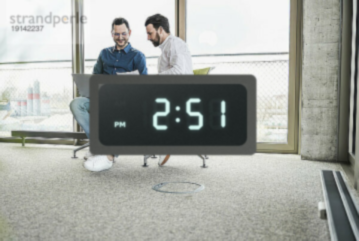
2:51
